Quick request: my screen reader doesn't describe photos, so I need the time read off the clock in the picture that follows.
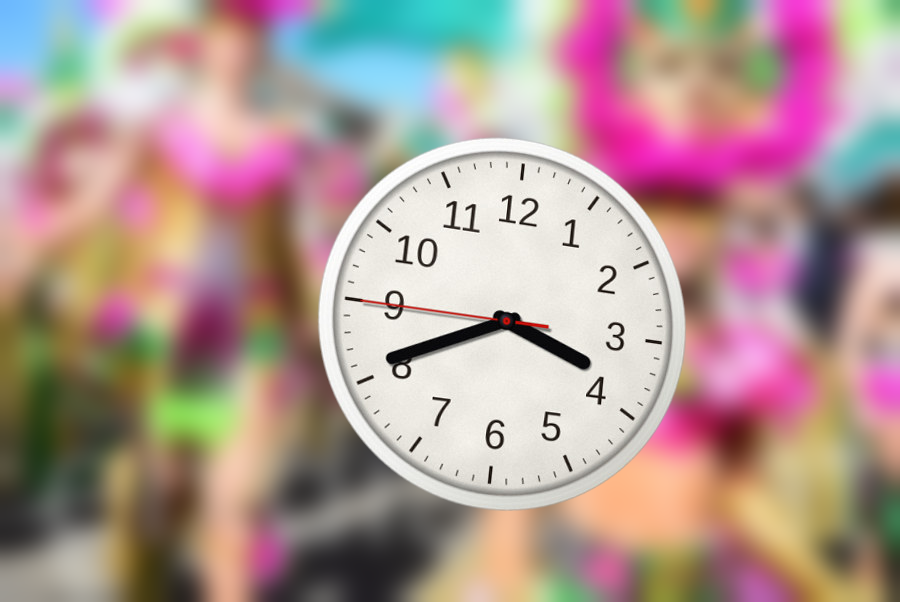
3:40:45
